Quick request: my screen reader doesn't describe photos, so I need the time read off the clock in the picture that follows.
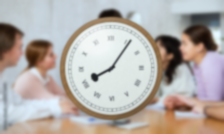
8:06
